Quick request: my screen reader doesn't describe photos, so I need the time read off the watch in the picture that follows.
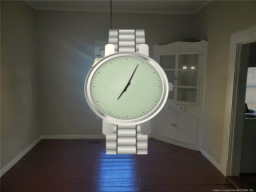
7:04
